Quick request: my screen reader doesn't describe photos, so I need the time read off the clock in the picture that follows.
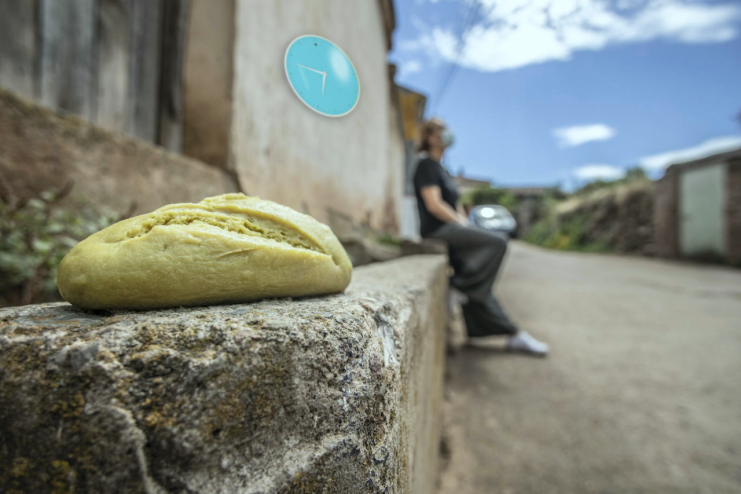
6:48
